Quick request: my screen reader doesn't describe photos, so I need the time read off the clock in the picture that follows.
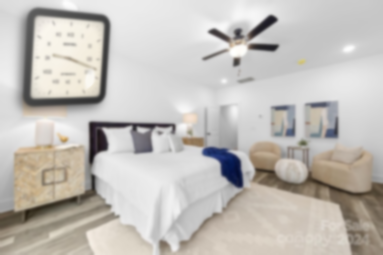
9:18
